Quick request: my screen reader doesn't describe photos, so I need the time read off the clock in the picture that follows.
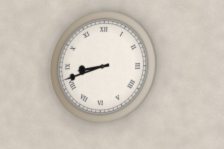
8:42
